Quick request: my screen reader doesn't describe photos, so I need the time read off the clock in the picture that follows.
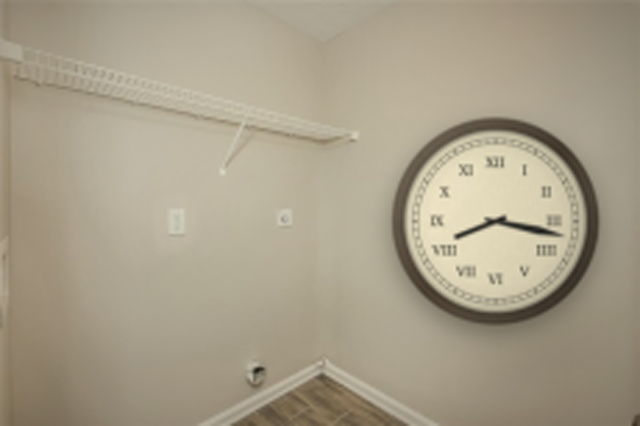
8:17
